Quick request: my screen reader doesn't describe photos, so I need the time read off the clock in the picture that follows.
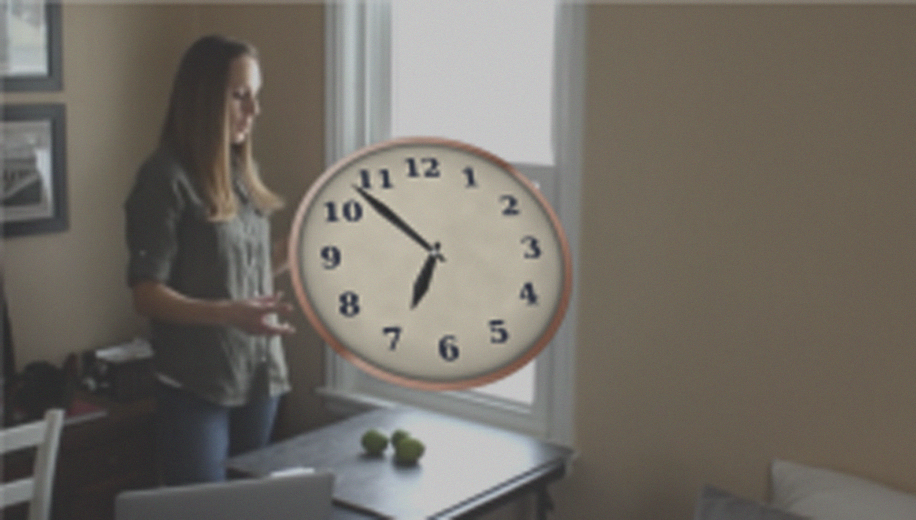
6:53
